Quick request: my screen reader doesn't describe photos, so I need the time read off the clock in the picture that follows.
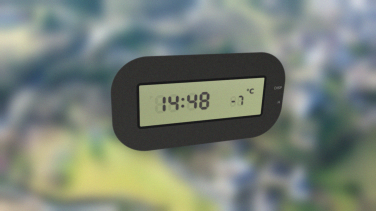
14:48
